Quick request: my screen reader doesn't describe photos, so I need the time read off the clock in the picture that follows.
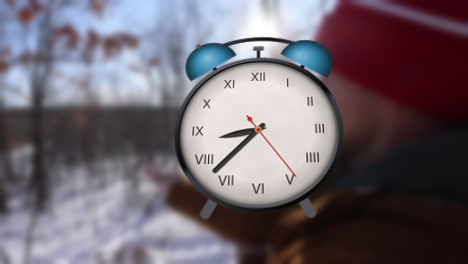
8:37:24
